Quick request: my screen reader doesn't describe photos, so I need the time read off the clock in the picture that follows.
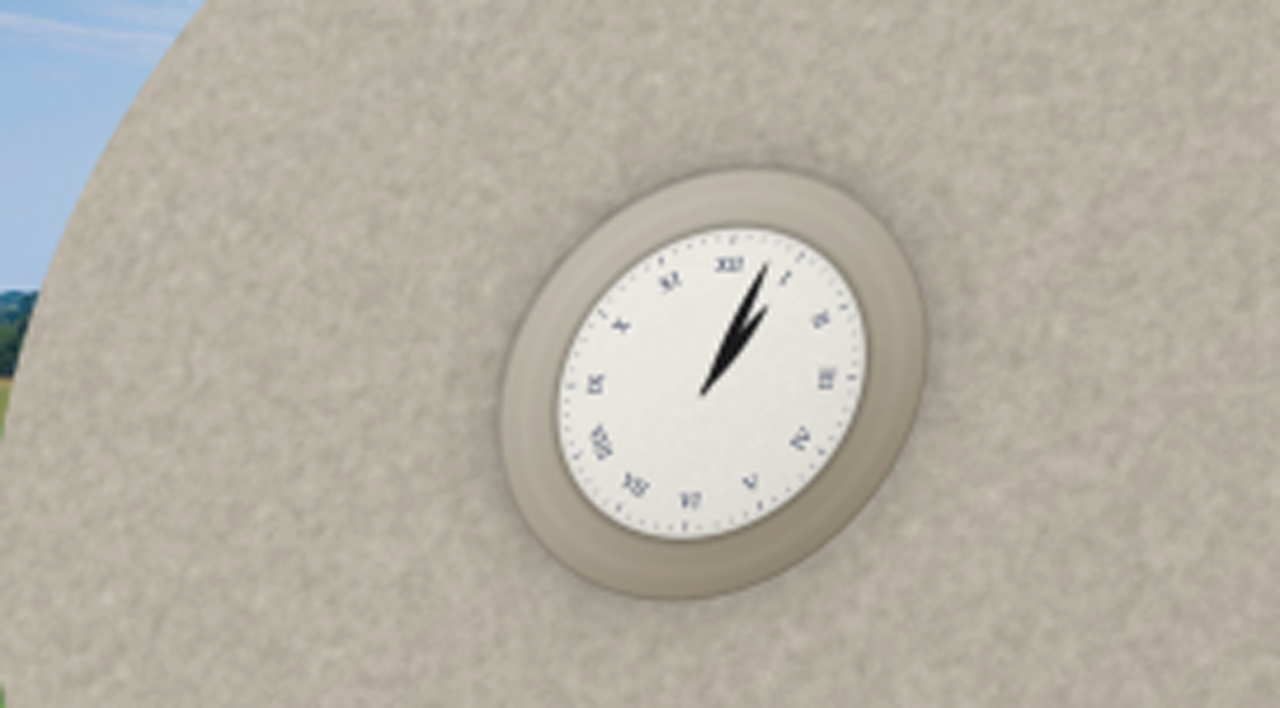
1:03
